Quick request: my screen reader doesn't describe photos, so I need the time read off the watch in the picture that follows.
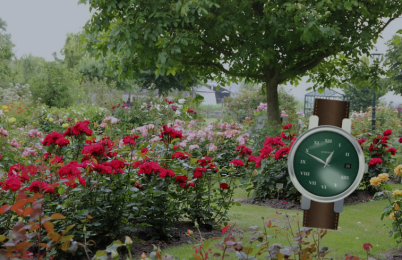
12:49
